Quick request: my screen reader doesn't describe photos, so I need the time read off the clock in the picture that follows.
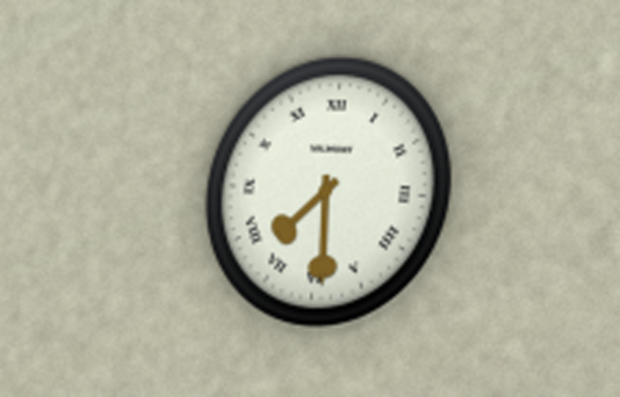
7:29
